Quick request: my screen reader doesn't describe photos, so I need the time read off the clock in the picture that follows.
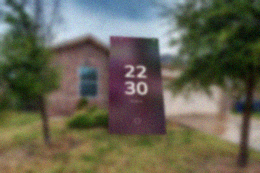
22:30
